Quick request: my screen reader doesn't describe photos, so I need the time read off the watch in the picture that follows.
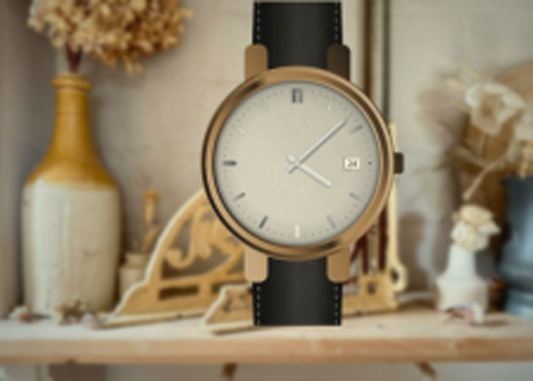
4:08
